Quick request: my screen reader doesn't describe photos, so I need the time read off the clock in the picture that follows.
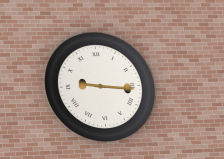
9:16
